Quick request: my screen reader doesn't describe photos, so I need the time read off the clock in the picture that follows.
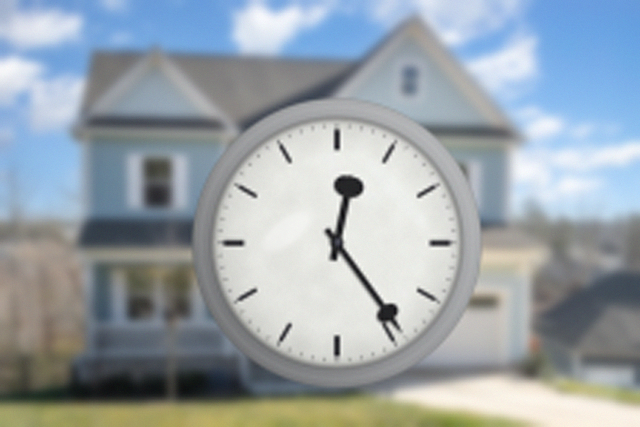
12:24
